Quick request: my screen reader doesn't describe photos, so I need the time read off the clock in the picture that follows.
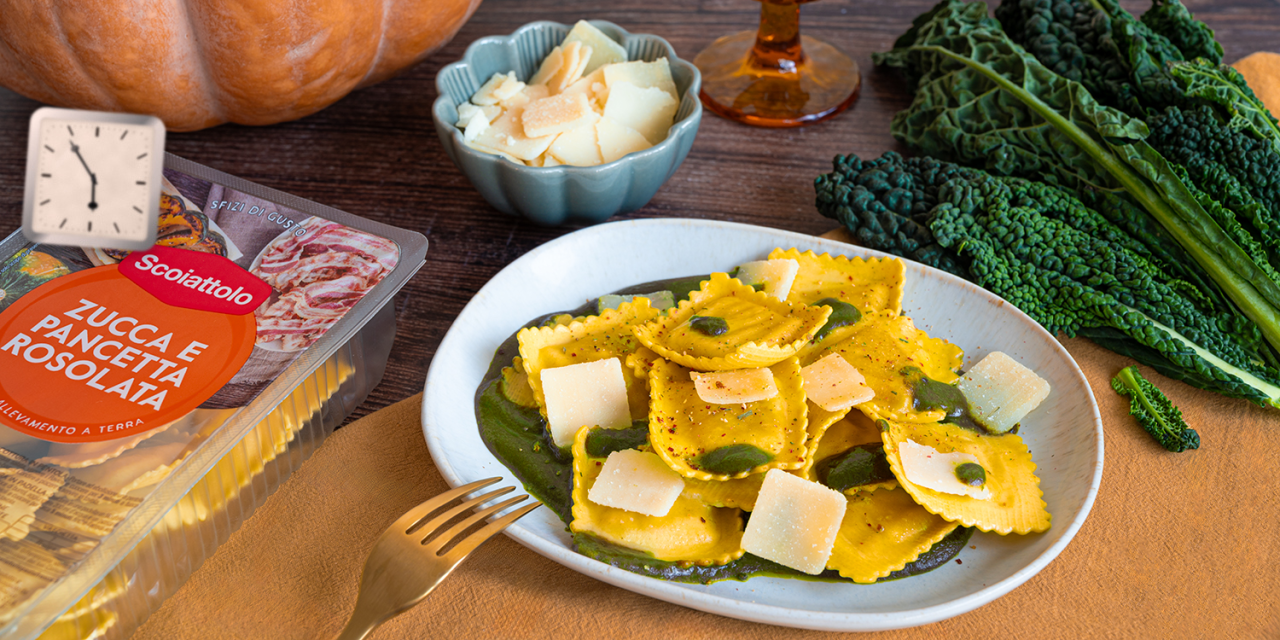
5:54
